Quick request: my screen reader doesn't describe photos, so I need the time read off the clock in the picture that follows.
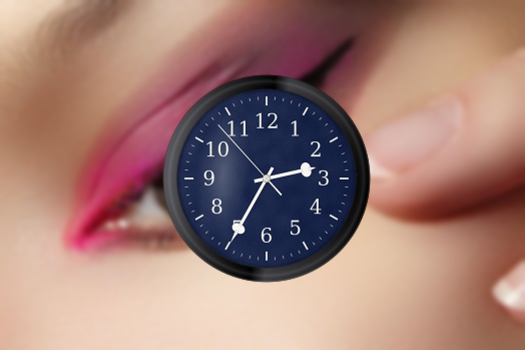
2:34:53
